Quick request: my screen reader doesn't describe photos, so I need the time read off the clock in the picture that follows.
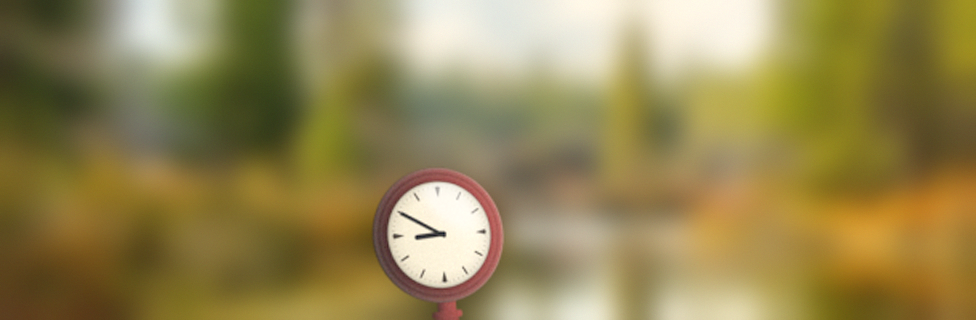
8:50
